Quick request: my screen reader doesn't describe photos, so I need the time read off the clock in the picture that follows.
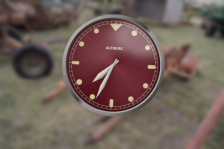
7:34
